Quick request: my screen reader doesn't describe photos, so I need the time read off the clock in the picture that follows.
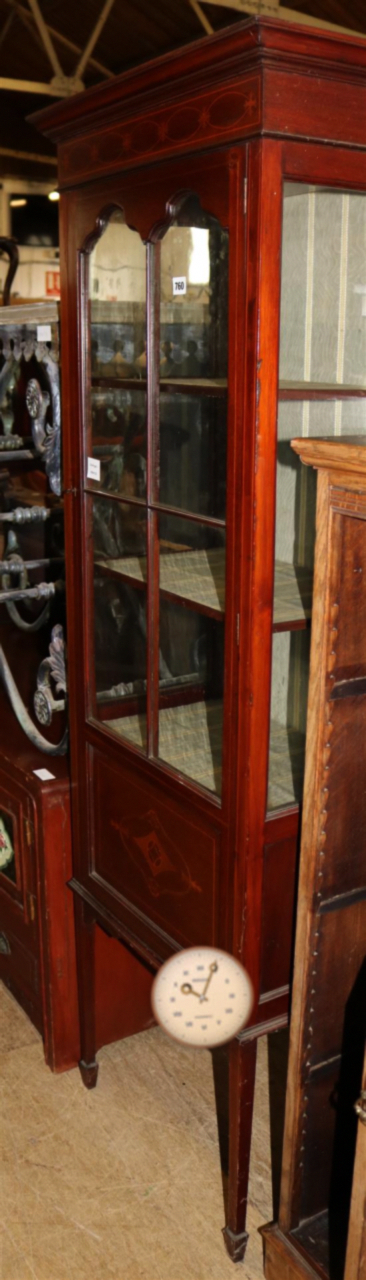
10:04
